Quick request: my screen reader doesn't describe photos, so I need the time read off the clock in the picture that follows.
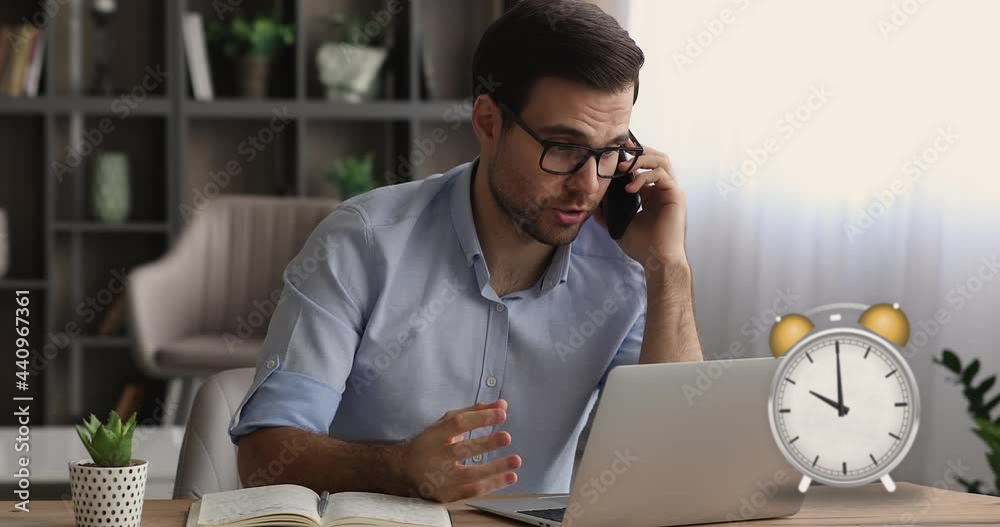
10:00
